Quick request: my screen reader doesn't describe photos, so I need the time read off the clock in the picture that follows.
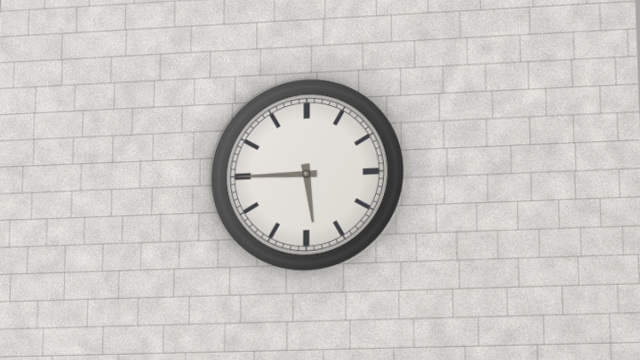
5:45
